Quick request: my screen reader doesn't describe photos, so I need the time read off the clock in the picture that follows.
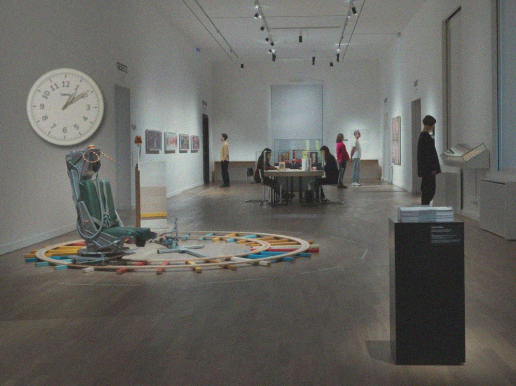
1:09
